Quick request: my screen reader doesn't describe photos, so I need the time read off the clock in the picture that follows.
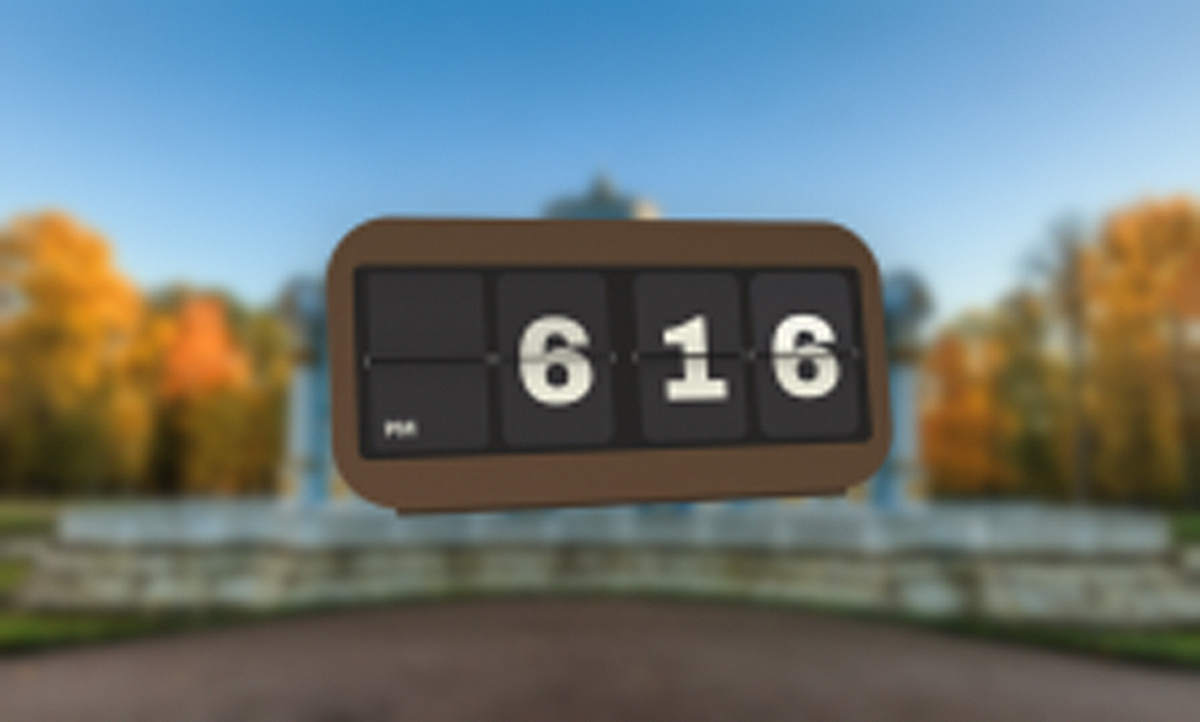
6:16
